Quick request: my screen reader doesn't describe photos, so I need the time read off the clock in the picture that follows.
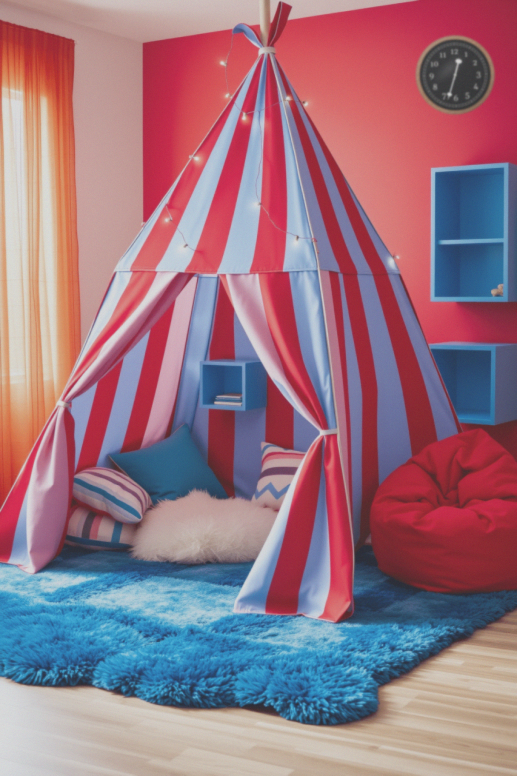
12:33
